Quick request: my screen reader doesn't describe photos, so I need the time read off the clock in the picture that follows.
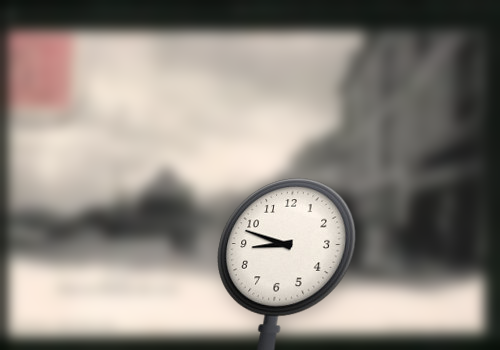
8:48
